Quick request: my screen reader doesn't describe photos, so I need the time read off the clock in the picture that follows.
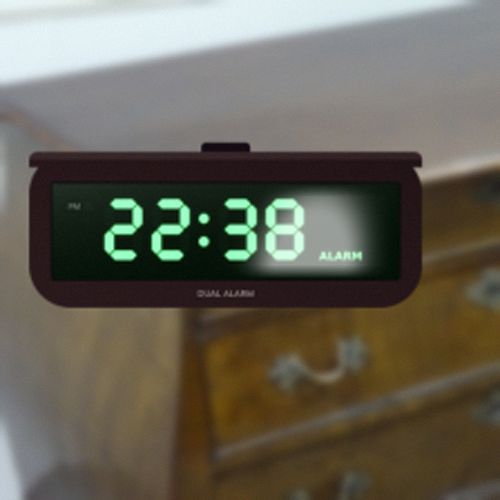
22:38
